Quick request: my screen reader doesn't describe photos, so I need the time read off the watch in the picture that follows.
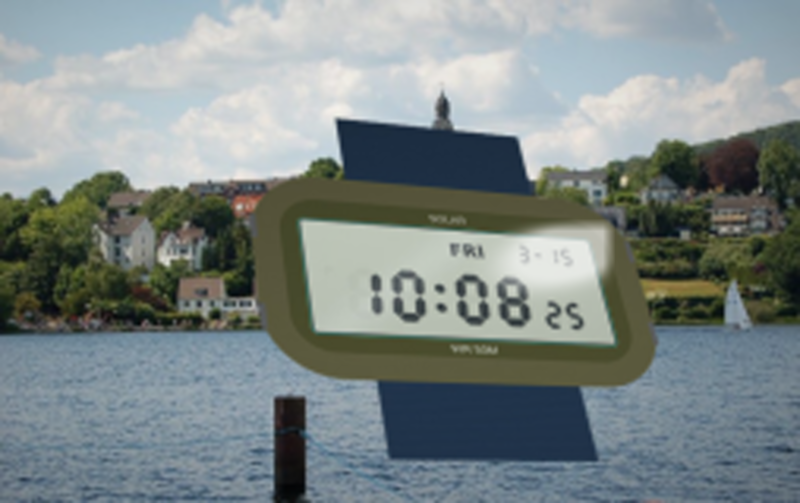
10:08:25
